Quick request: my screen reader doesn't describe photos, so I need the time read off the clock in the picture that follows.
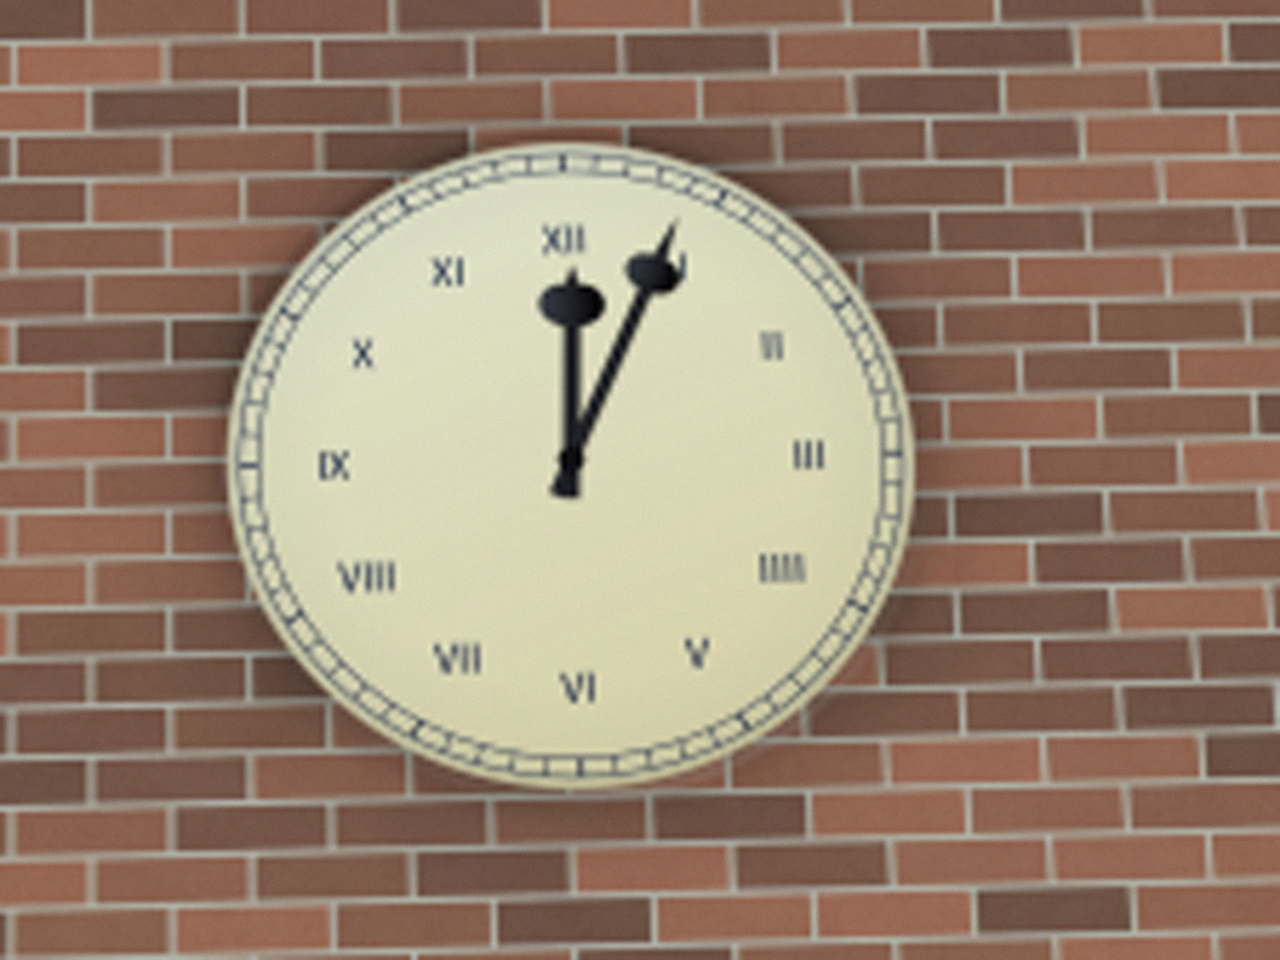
12:04
